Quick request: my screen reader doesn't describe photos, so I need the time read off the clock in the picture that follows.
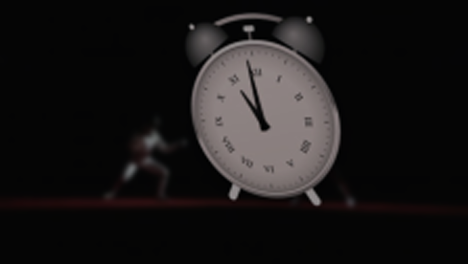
10:59
